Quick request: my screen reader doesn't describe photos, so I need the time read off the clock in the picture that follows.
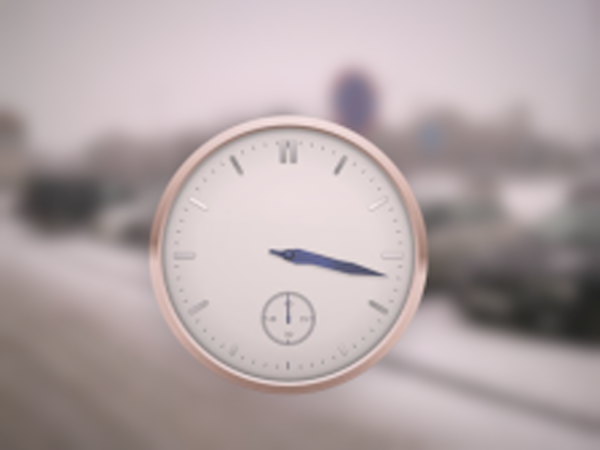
3:17
